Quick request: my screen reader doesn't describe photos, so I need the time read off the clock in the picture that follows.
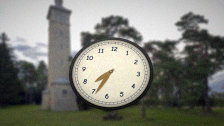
7:34
